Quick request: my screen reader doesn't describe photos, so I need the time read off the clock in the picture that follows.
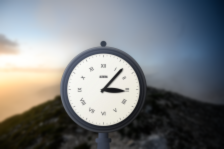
3:07
